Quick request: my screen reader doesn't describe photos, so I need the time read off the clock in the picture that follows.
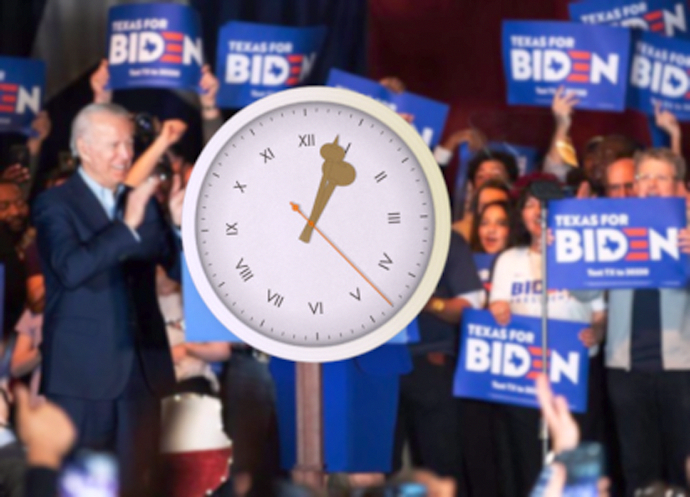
1:03:23
